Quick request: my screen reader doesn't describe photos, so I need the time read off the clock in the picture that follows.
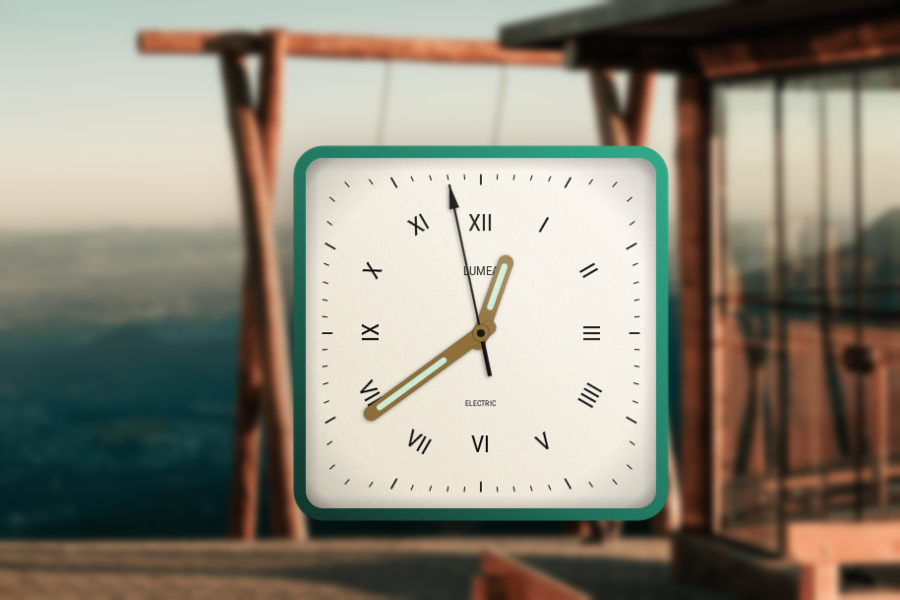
12:38:58
